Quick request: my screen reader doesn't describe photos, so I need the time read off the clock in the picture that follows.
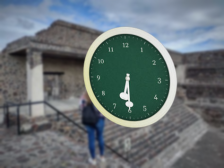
6:30
